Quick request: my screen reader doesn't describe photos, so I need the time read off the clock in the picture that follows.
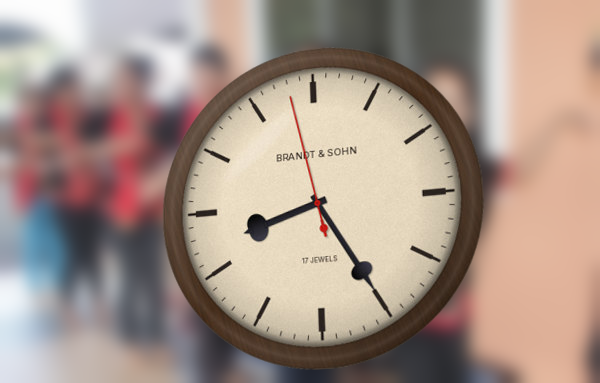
8:24:58
